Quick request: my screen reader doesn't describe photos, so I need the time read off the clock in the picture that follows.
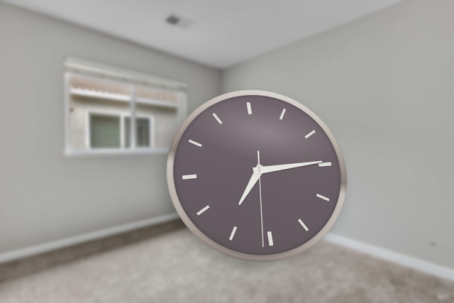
7:14:31
